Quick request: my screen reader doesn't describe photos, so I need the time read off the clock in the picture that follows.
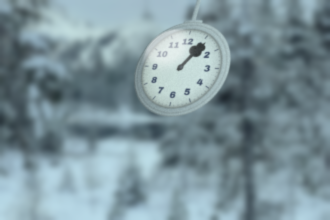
1:06
